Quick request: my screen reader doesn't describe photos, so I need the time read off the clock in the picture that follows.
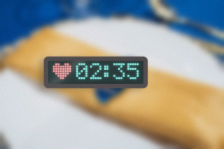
2:35
